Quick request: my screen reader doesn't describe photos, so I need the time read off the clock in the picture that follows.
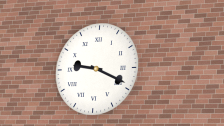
9:19
